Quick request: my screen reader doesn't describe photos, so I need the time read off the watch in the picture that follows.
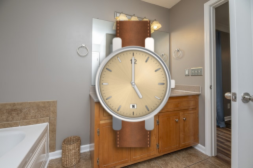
5:00
